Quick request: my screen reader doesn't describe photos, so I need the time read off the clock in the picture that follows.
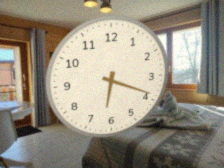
6:19
